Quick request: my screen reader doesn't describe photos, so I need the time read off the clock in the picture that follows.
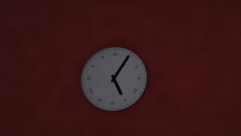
5:05
